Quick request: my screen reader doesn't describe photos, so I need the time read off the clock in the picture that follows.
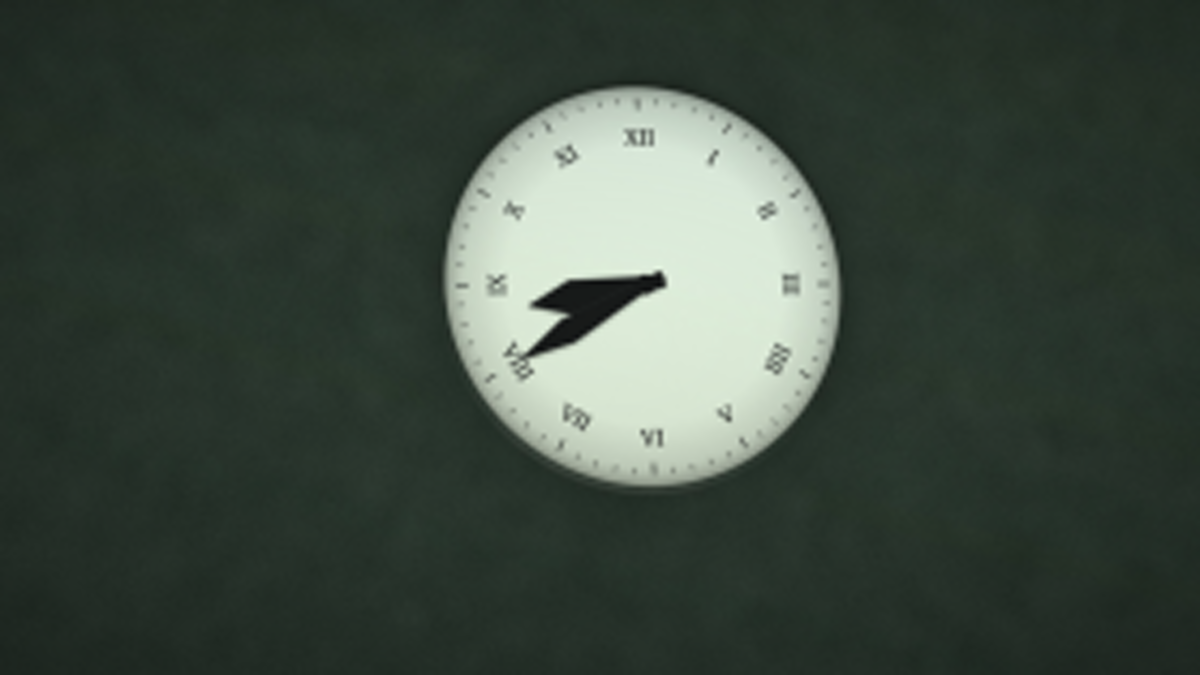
8:40
